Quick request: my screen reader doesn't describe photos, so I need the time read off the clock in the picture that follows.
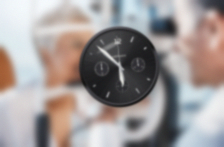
5:53
